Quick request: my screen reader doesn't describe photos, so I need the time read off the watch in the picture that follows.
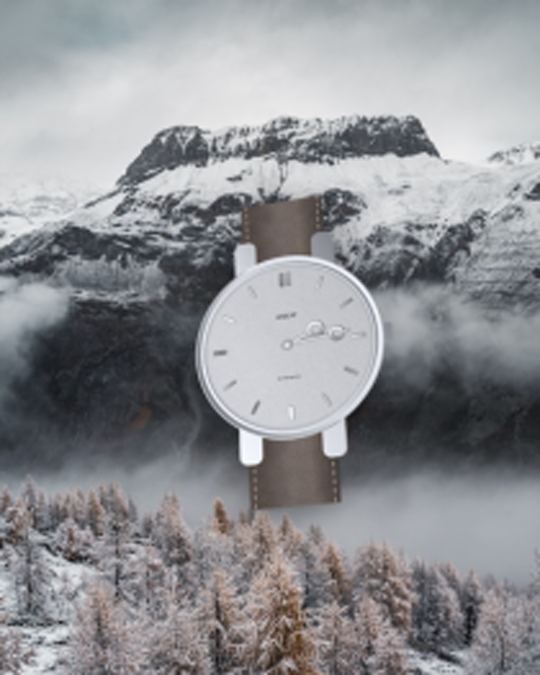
2:14
